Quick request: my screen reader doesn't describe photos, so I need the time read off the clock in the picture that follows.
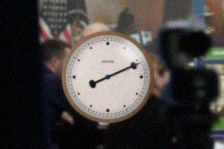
8:11
